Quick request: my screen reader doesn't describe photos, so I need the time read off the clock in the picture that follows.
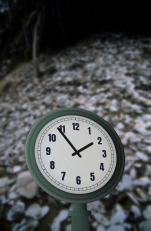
1:54
